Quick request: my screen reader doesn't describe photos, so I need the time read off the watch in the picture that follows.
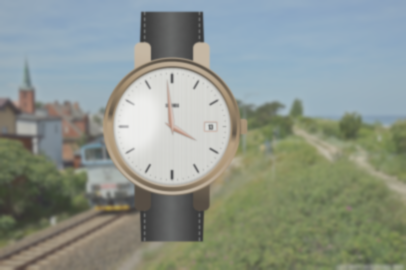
3:59
